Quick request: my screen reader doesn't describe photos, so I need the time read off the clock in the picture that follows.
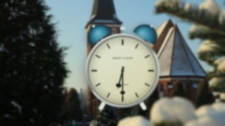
6:30
